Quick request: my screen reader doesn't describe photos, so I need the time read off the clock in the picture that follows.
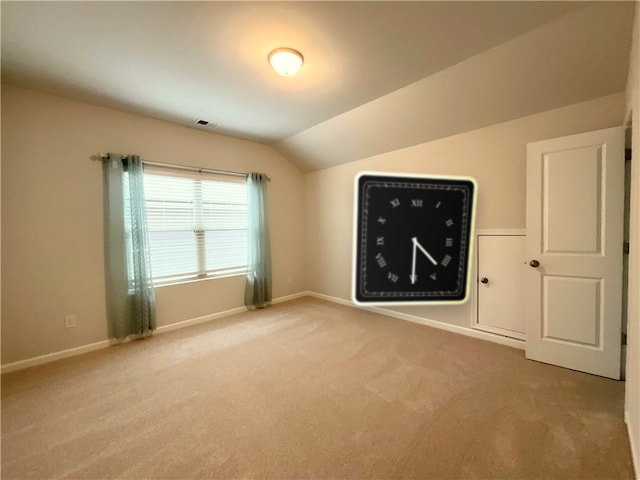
4:30
